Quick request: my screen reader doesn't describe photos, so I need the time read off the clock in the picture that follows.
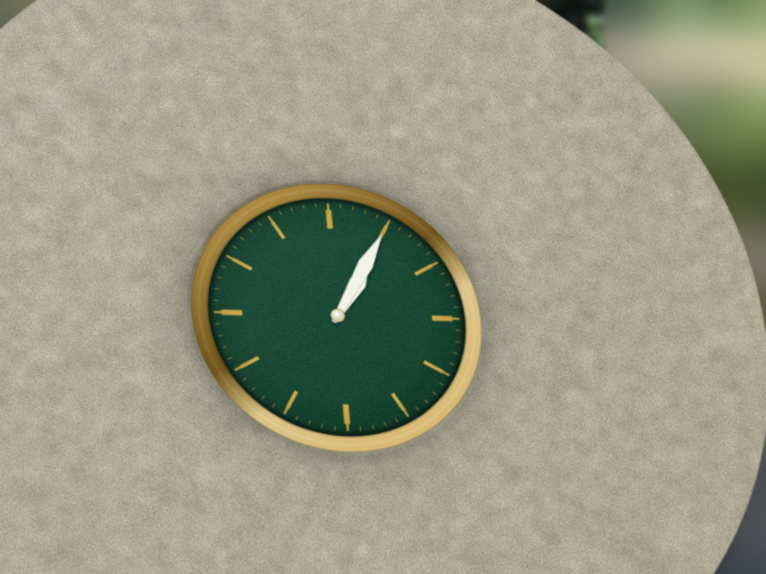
1:05
